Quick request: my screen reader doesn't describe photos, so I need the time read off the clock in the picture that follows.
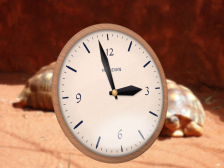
2:58
